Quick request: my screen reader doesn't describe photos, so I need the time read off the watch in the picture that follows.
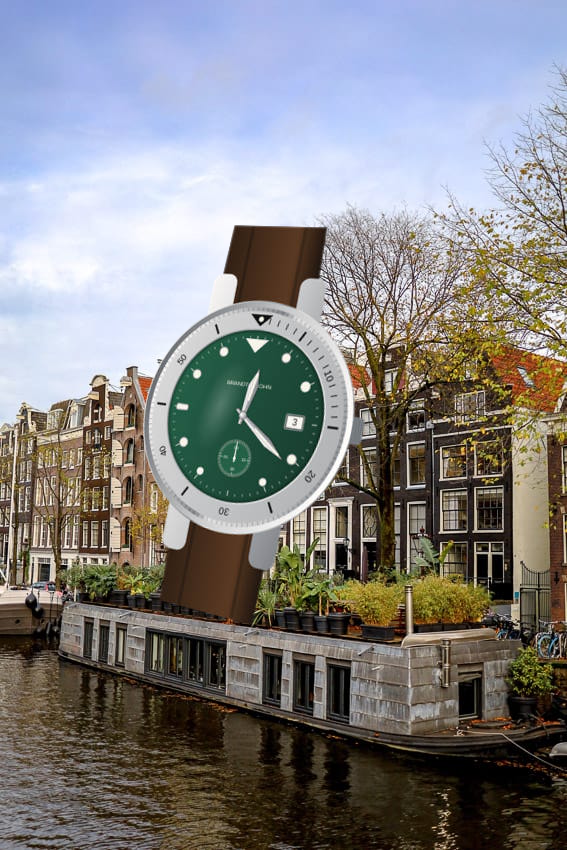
12:21
